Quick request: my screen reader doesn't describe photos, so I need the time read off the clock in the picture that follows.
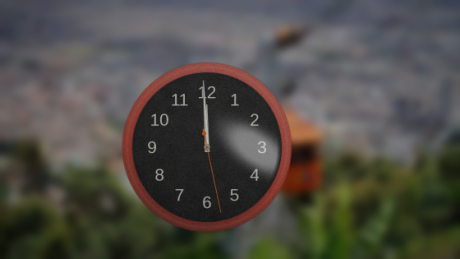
11:59:28
